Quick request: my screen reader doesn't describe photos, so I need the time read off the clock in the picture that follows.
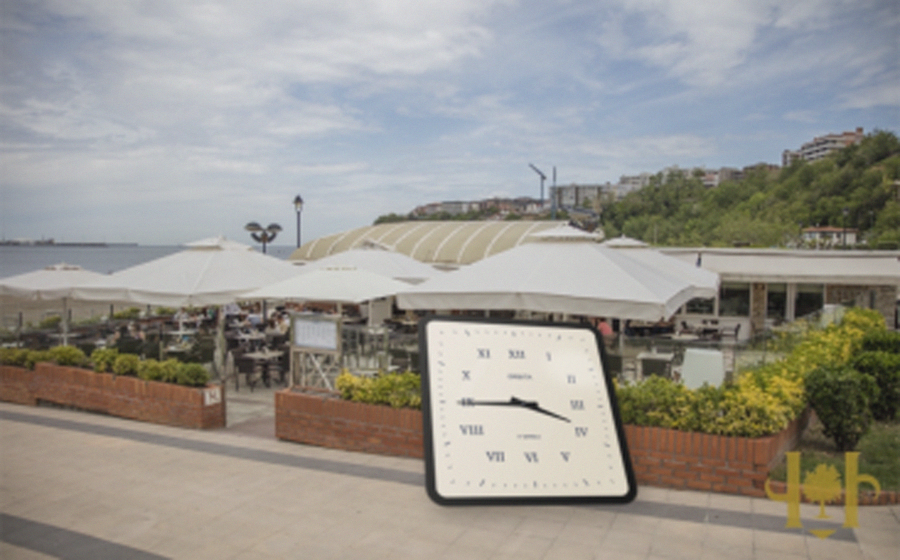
3:45
